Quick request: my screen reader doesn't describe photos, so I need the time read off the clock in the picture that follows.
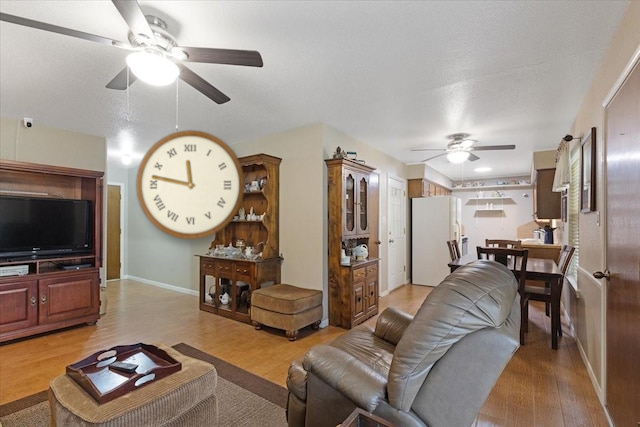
11:47
